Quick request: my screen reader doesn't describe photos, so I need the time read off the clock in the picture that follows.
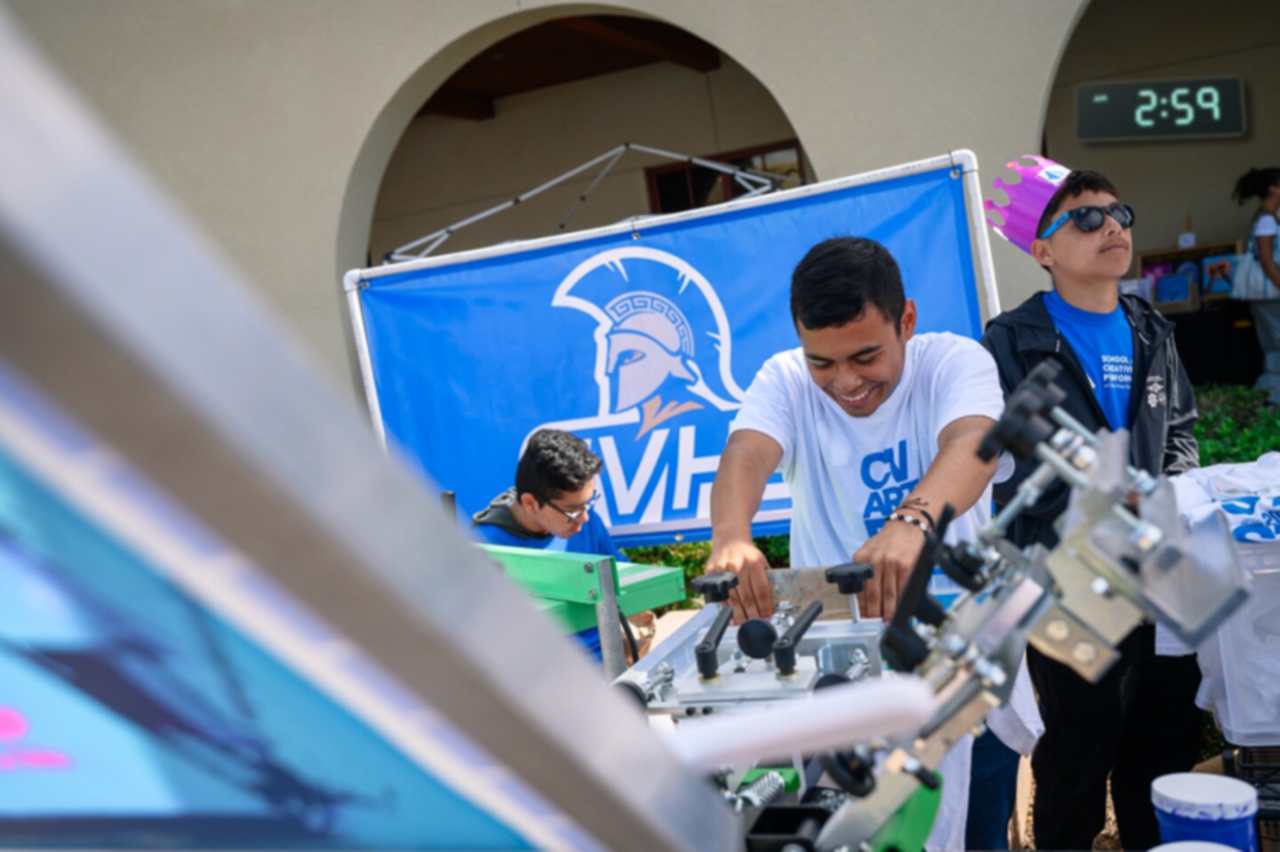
2:59
